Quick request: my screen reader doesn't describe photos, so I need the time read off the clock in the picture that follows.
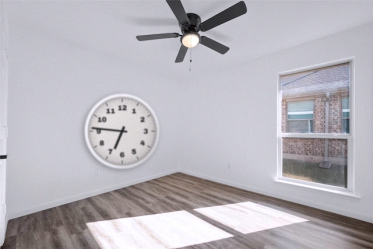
6:46
